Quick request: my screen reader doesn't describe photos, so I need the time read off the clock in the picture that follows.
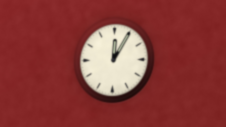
12:05
